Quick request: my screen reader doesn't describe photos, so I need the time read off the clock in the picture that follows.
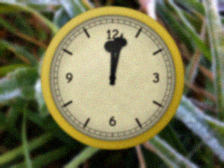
12:02
